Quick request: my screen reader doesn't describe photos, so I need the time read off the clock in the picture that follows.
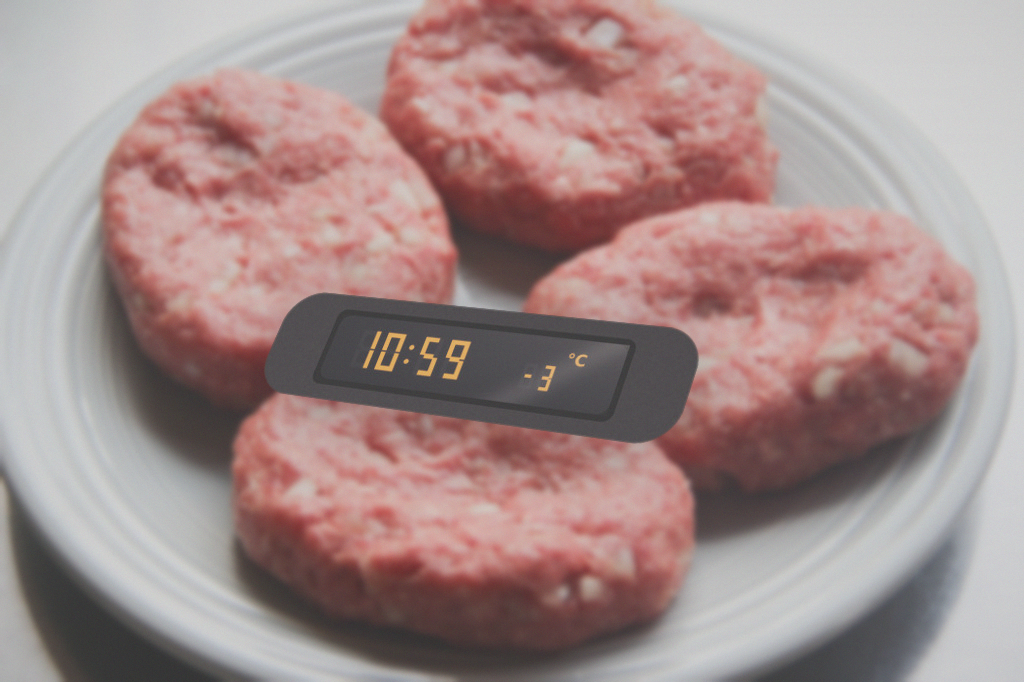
10:59
